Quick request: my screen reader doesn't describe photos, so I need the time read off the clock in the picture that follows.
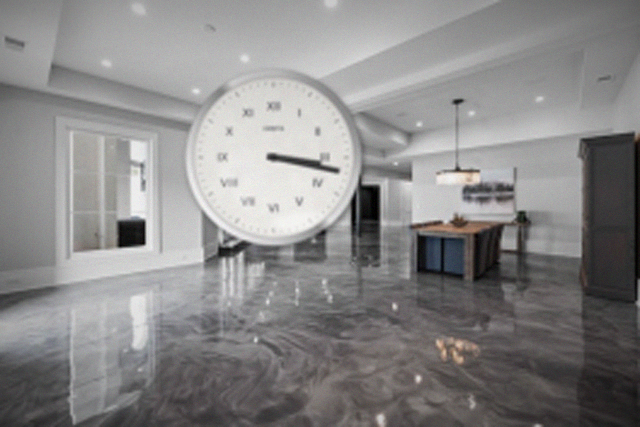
3:17
